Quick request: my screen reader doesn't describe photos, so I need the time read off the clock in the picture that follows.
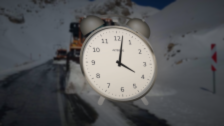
4:02
